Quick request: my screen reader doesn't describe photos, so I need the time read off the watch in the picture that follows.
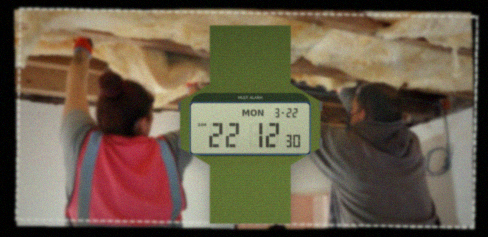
22:12:30
